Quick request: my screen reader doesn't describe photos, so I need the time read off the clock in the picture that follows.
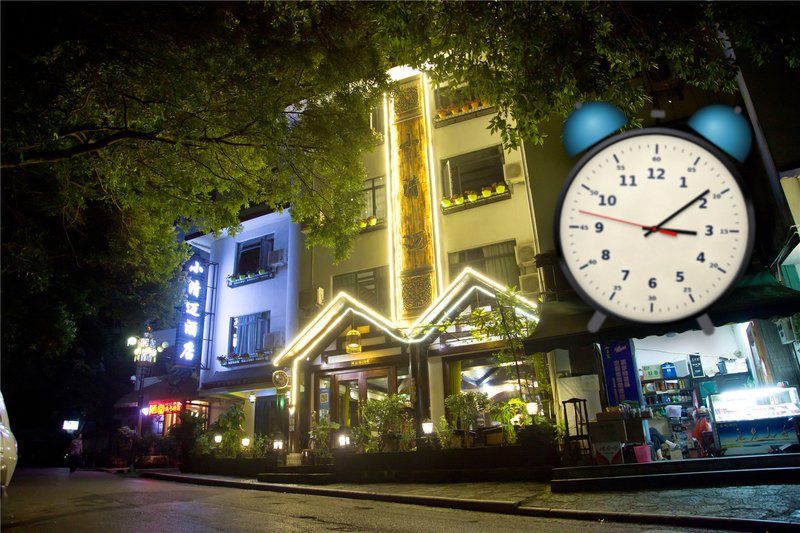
3:08:47
